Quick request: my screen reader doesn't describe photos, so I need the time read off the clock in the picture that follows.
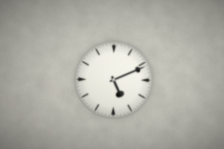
5:11
